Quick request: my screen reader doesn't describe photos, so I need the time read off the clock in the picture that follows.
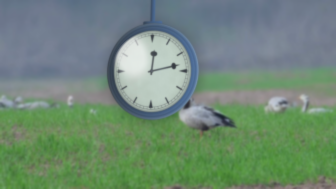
12:13
